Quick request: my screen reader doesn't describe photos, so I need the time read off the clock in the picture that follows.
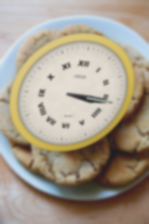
3:16
